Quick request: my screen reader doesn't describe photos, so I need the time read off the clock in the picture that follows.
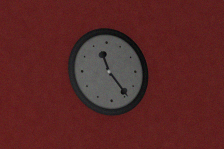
11:24
